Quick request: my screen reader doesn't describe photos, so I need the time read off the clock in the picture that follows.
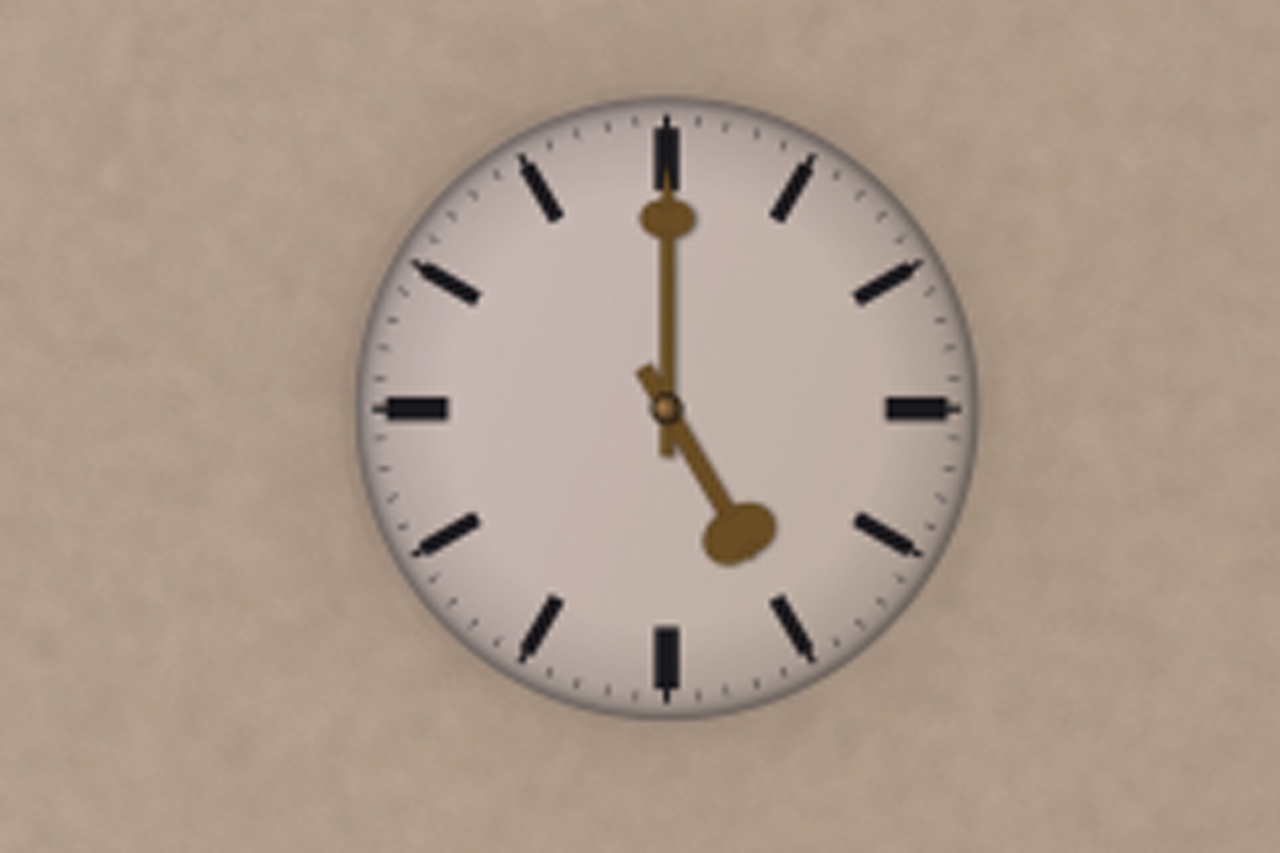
5:00
